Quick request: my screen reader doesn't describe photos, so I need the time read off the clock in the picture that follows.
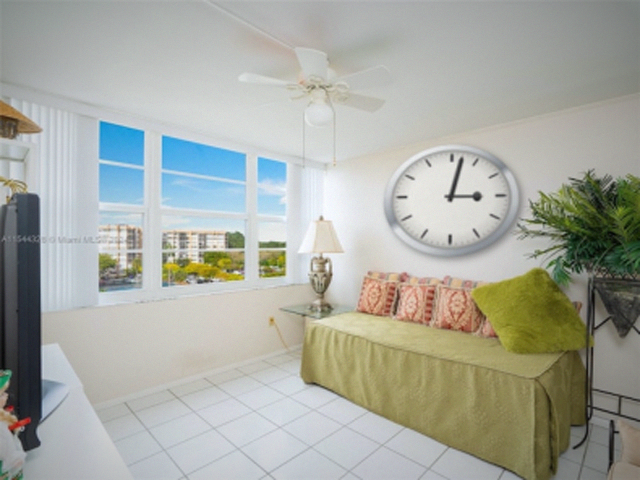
3:02
